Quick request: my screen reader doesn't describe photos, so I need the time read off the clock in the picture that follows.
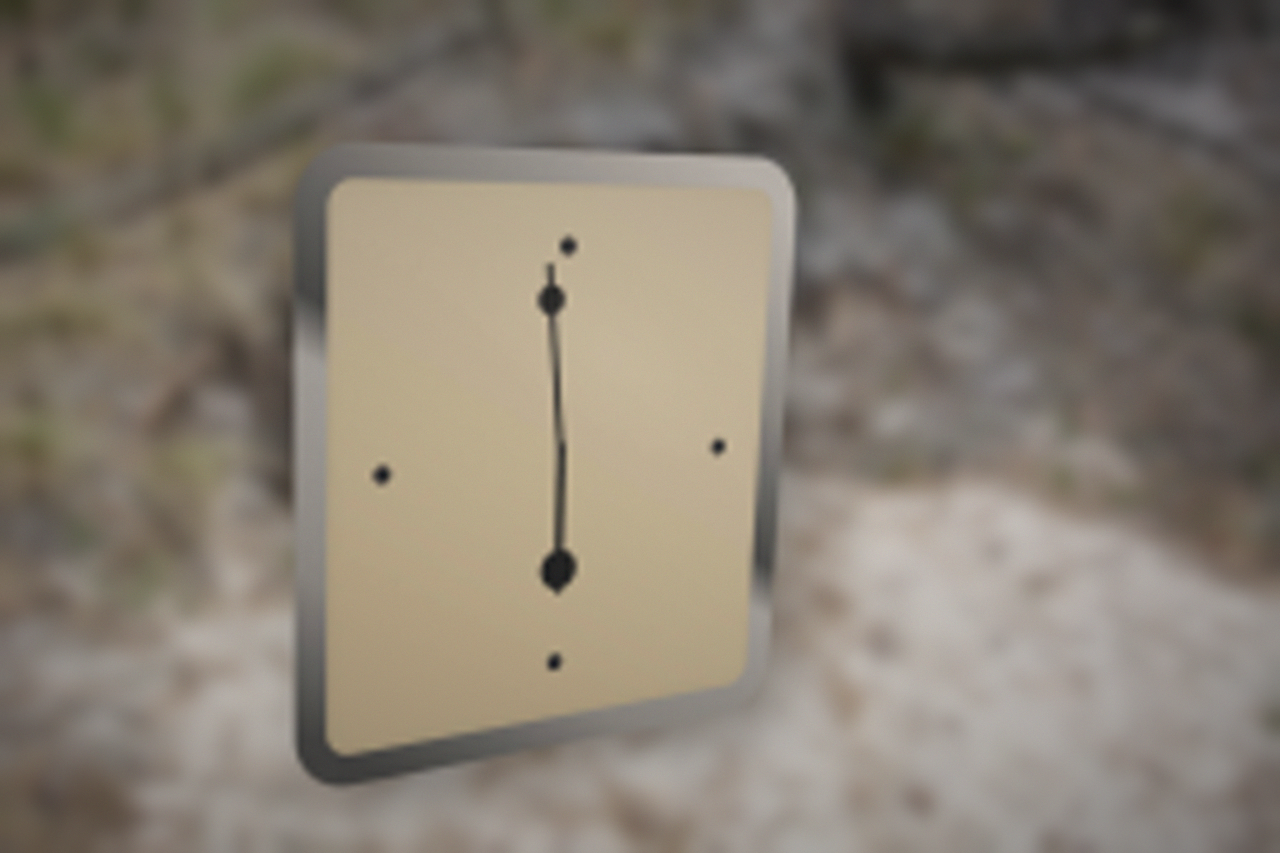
5:59
